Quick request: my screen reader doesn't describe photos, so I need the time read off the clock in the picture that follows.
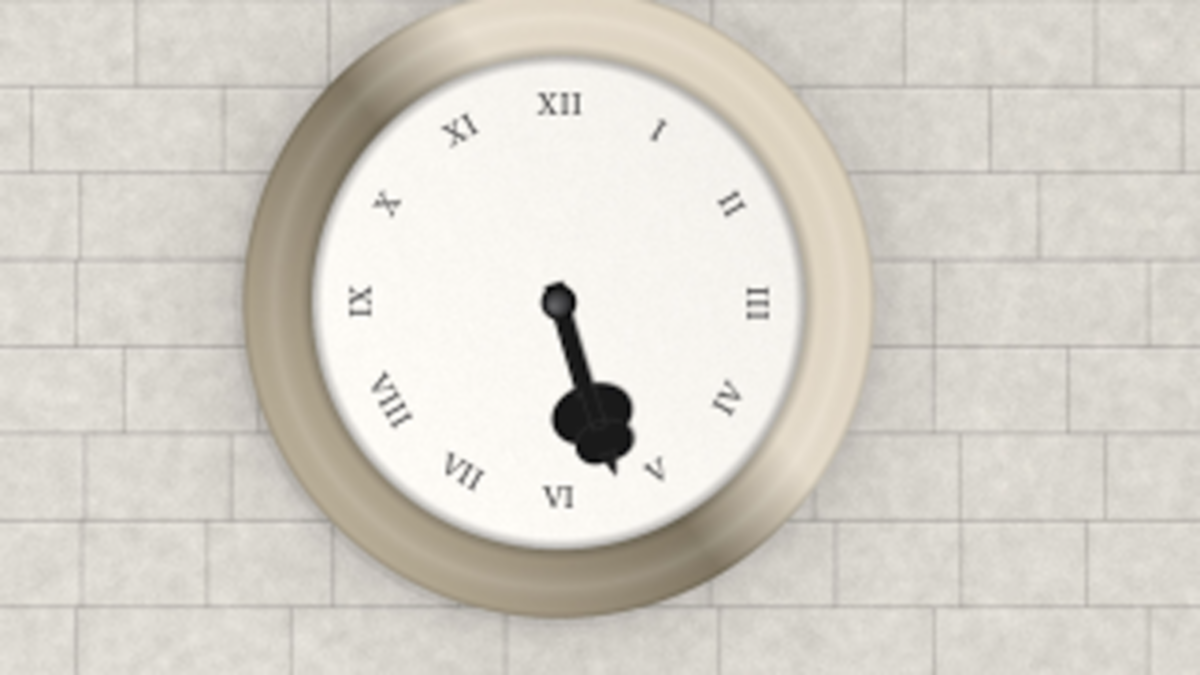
5:27
